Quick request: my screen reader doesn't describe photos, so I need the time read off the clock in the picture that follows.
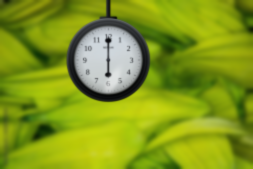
6:00
